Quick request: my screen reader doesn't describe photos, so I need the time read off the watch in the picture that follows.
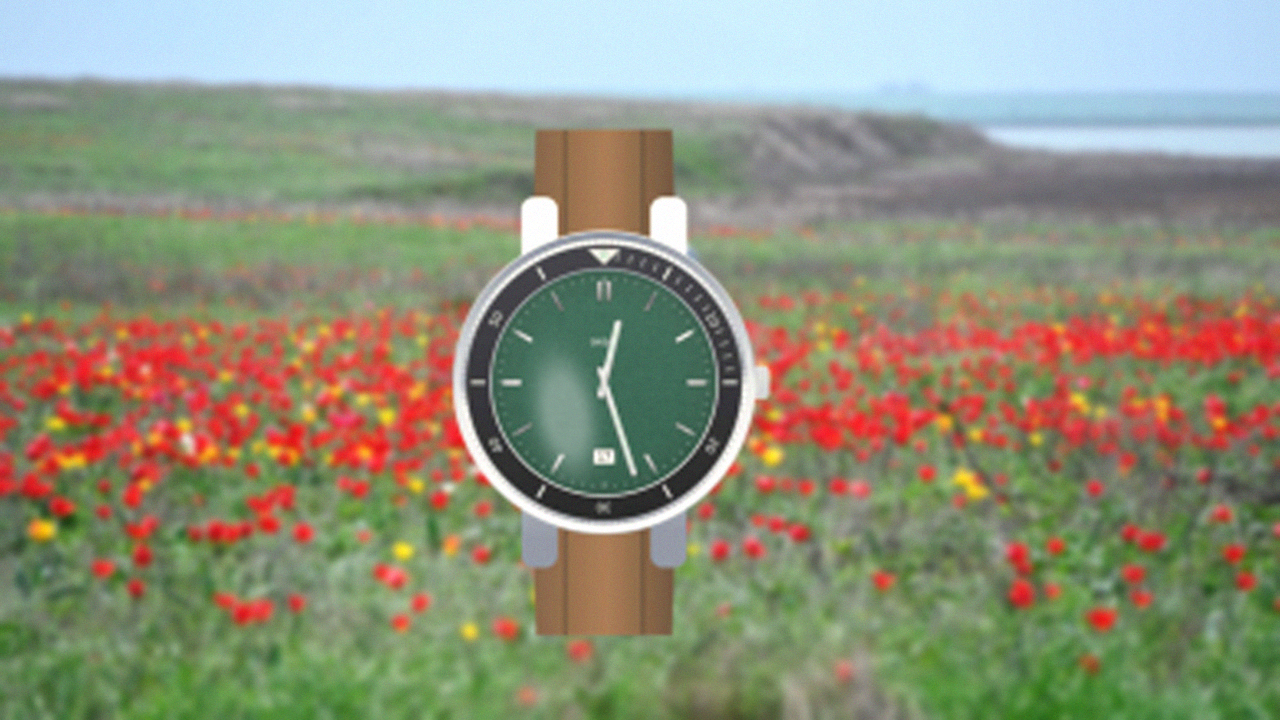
12:27
